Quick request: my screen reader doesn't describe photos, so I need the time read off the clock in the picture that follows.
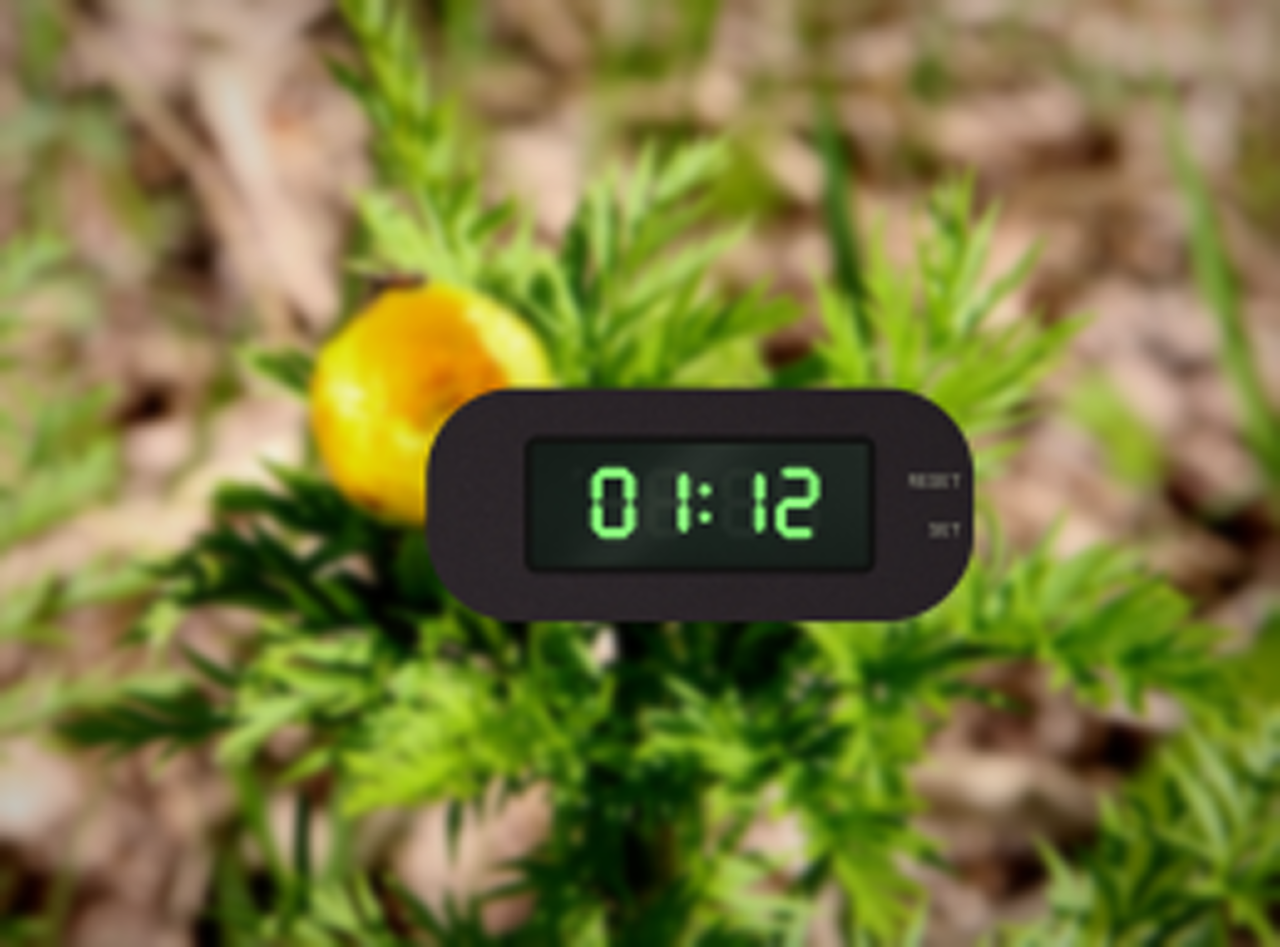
1:12
